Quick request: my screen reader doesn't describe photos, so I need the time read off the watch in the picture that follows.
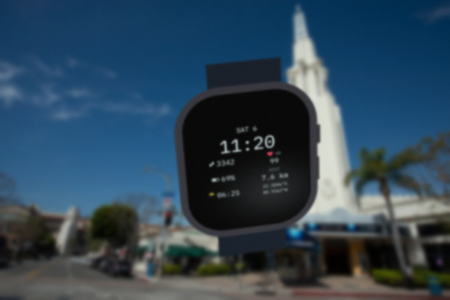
11:20
